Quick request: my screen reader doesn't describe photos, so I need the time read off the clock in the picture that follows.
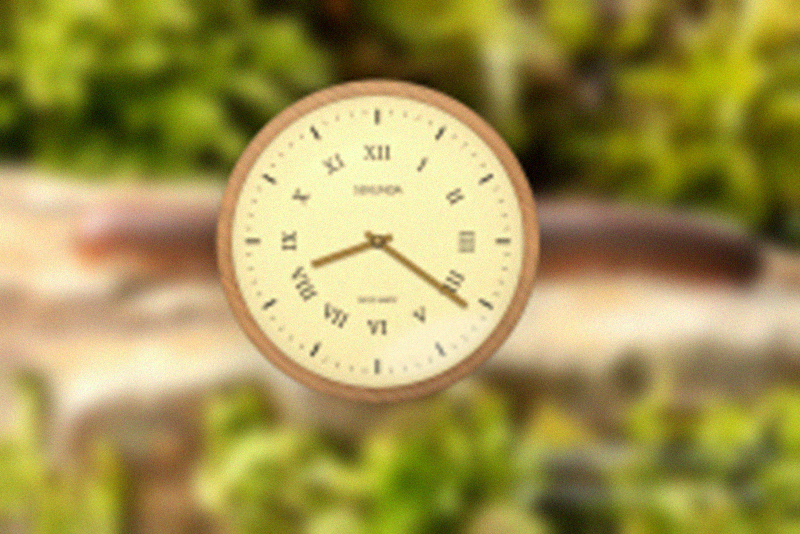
8:21
